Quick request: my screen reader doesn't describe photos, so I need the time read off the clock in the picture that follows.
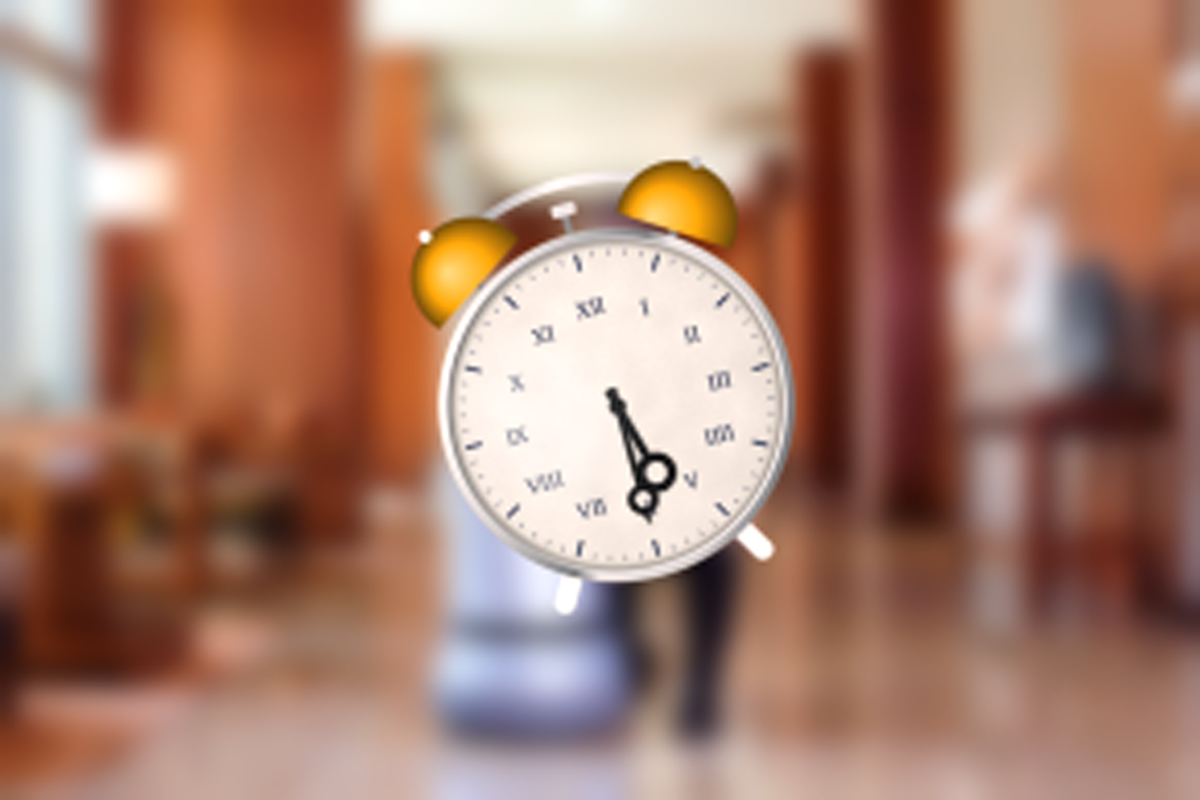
5:30
